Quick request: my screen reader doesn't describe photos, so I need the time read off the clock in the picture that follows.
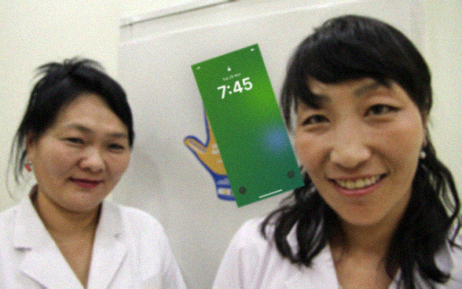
7:45
